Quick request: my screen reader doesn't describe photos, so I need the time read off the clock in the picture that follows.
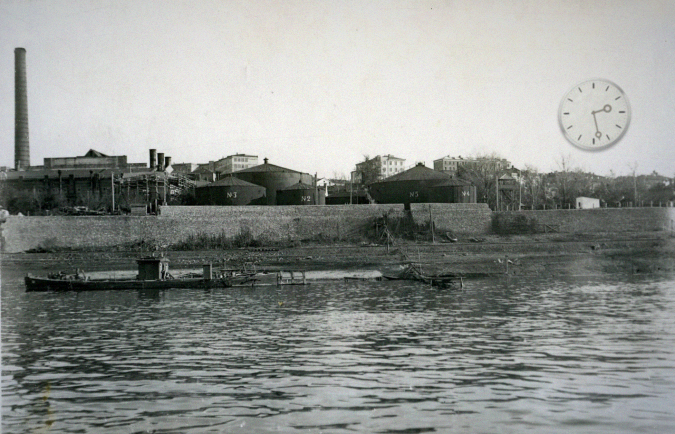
2:28
